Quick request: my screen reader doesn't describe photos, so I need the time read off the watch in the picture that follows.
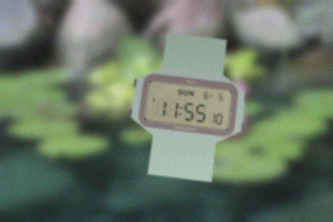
11:55:10
